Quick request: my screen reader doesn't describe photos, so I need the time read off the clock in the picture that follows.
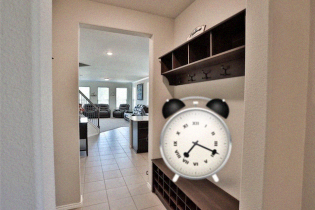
7:19
